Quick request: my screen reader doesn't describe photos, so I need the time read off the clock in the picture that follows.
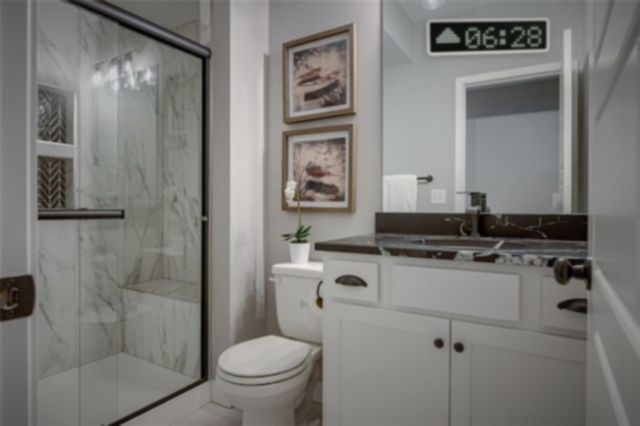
6:28
